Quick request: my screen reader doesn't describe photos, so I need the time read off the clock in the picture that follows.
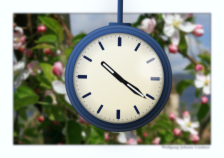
10:21
